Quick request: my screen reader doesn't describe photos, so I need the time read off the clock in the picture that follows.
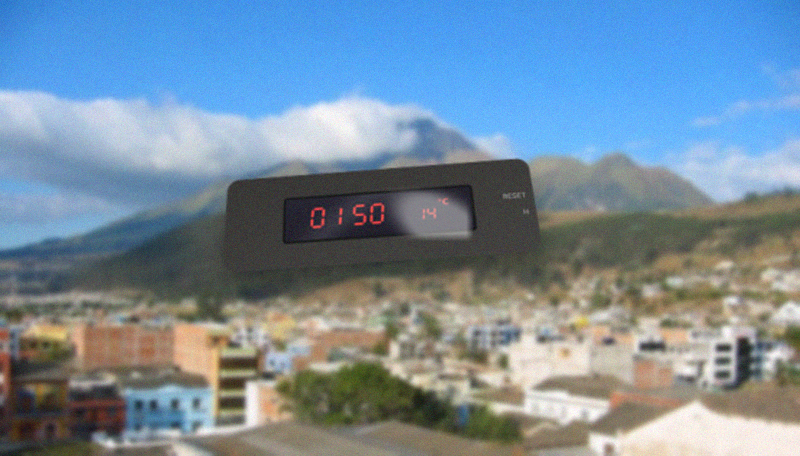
1:50
